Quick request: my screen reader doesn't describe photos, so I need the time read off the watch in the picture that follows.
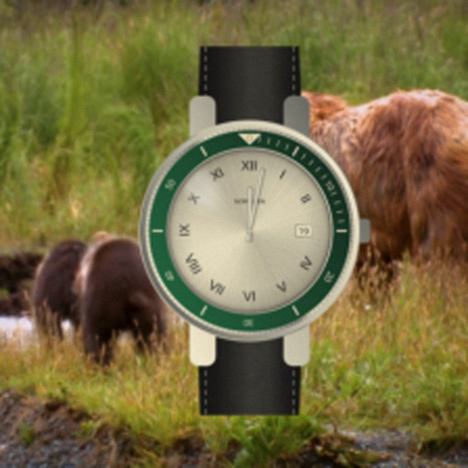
12:02
